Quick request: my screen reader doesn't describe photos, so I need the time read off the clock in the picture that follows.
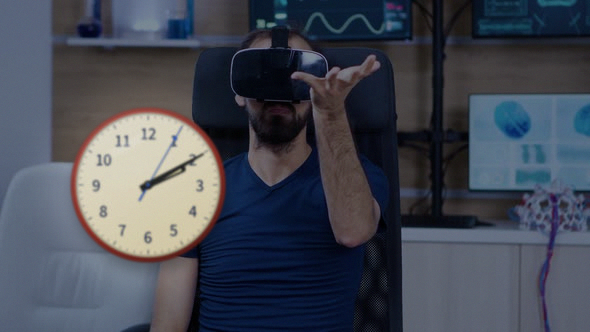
2:10:05
